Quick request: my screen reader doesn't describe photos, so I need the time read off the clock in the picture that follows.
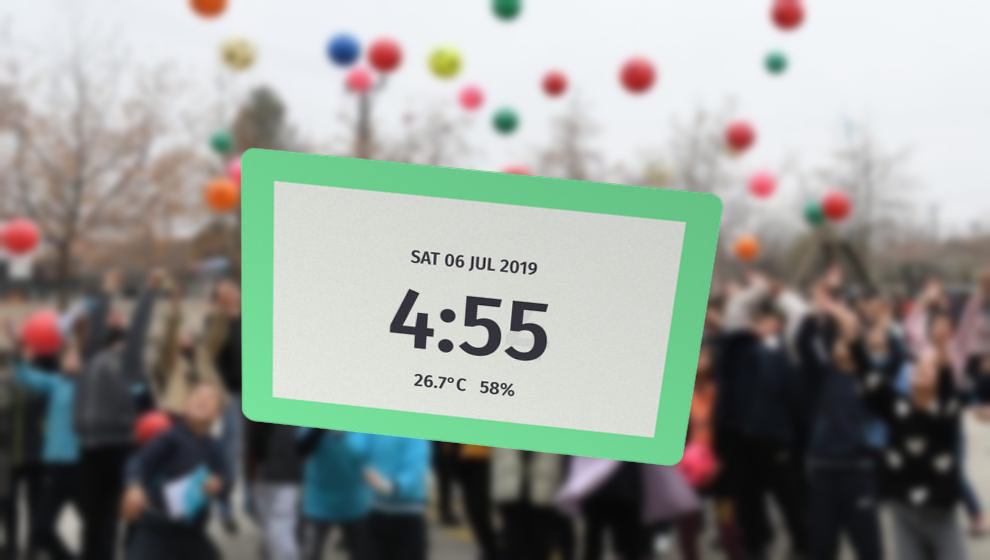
4:55
